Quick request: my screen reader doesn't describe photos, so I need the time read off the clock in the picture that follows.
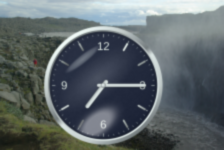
7:15
